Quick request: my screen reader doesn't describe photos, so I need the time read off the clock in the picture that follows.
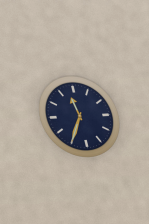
11:35
